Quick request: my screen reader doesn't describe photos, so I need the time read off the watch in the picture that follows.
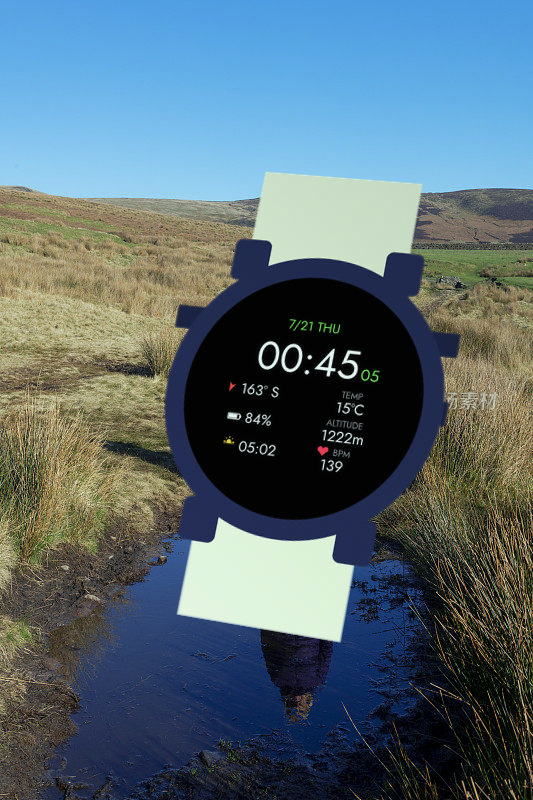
0:45:05
